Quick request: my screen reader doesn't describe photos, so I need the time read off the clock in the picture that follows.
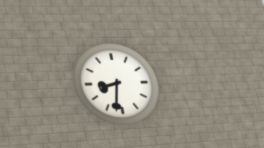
8:32
